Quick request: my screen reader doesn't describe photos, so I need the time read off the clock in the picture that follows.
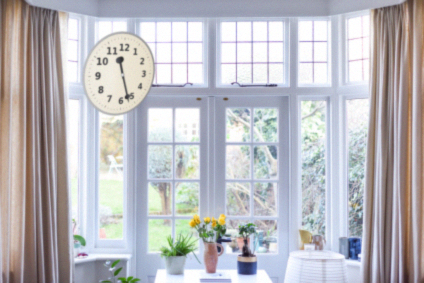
11:27
